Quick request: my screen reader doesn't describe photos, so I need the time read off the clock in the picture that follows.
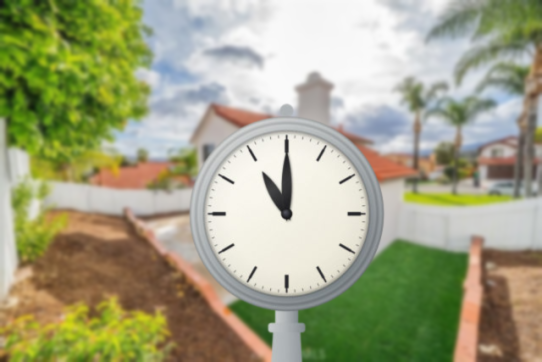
11:00
